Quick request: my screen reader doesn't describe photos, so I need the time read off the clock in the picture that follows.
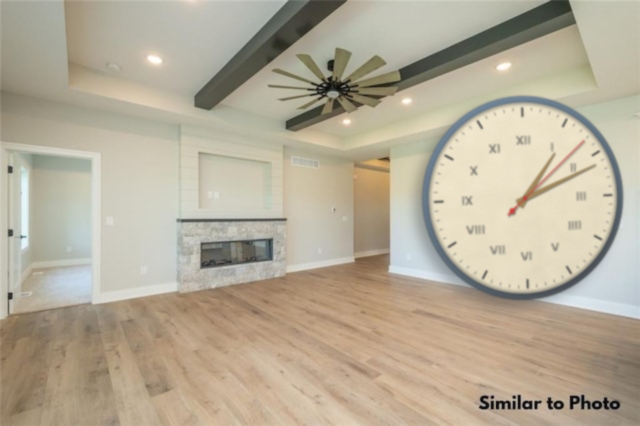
1:11:08
